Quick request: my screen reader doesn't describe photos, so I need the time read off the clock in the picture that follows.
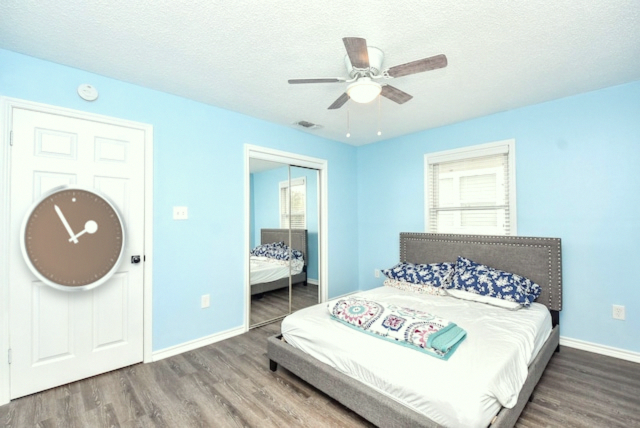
1:55
